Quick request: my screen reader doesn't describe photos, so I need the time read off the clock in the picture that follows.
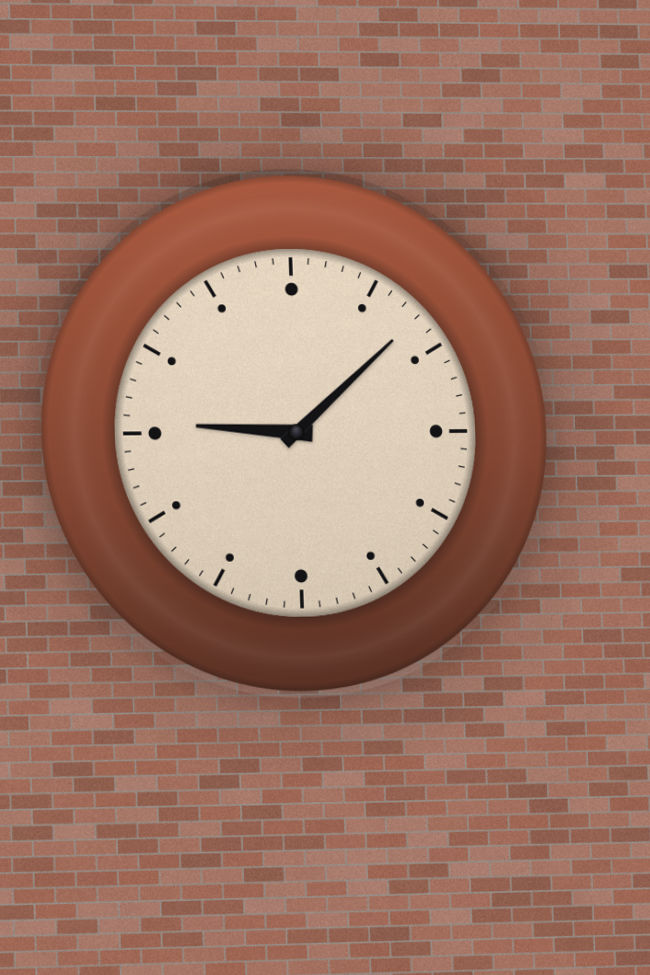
9:08
